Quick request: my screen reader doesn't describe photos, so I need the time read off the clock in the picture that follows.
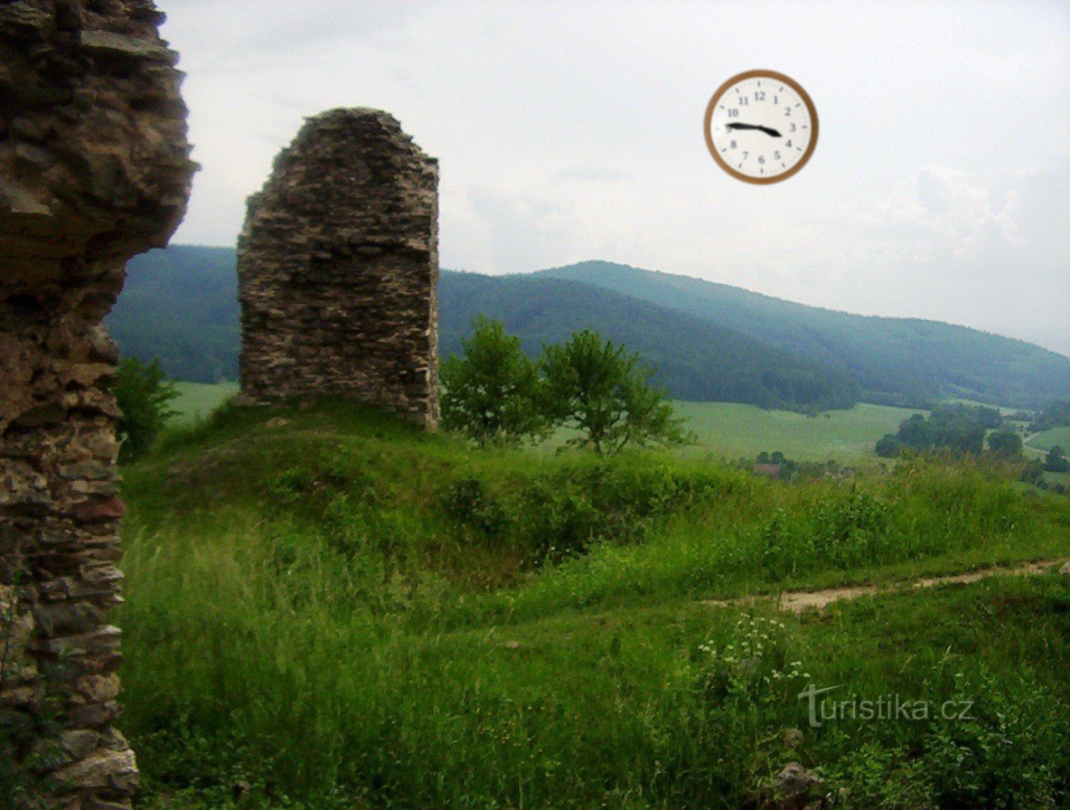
3:46
